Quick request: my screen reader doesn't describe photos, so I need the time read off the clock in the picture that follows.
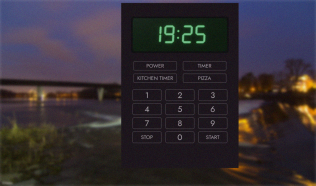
19:25
